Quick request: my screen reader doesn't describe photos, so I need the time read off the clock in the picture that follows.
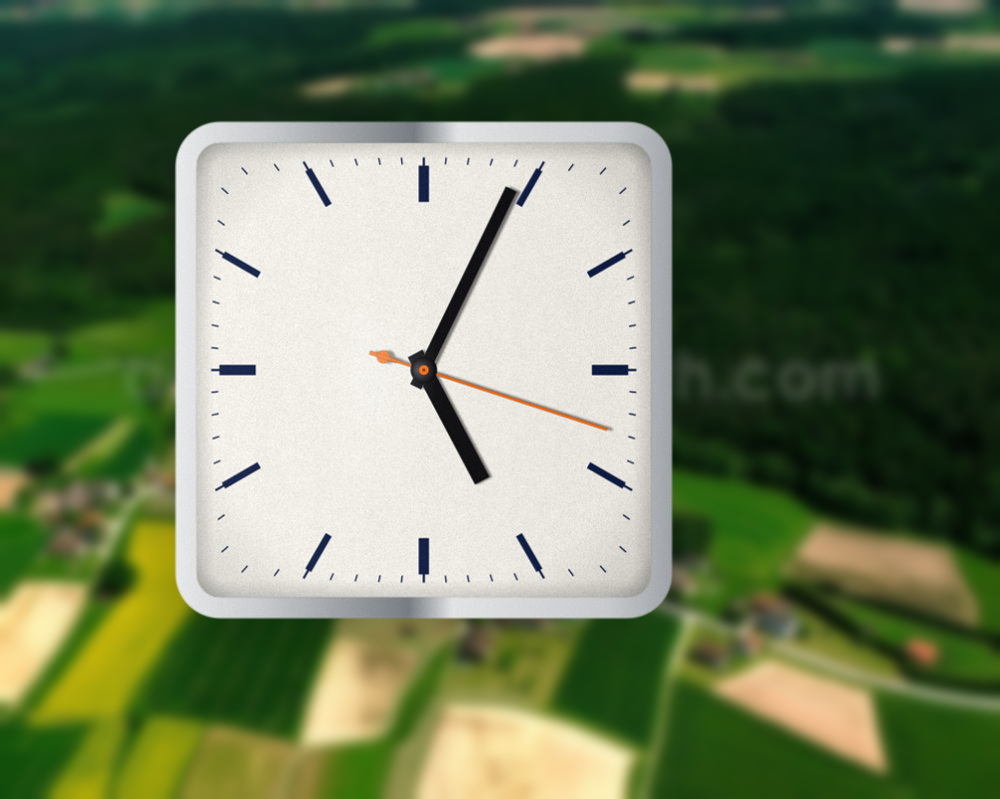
5:04:18
